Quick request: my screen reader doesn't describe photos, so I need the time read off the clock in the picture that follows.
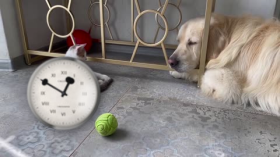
12:50
